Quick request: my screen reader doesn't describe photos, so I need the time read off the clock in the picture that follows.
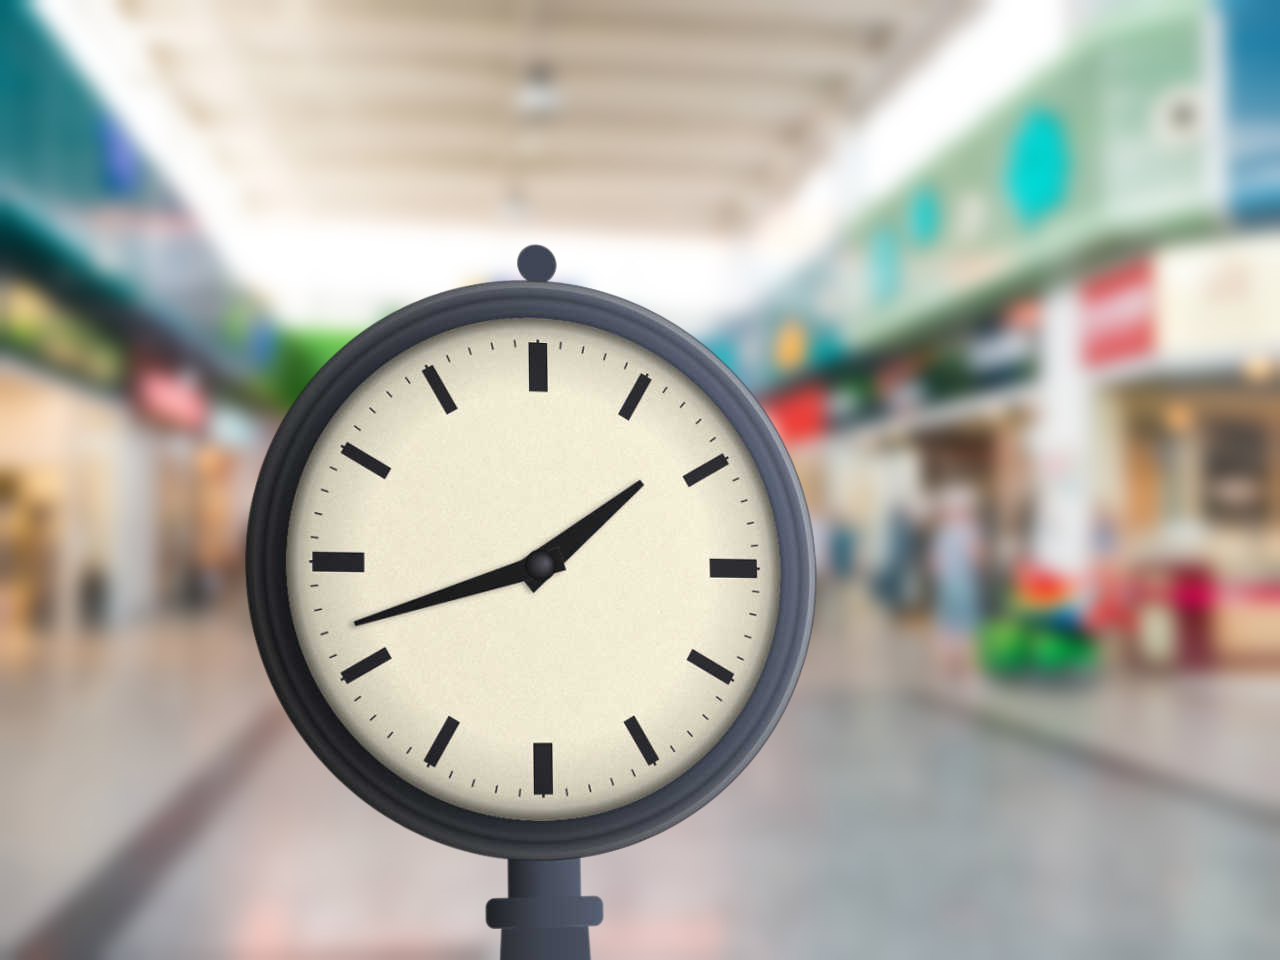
1:42
